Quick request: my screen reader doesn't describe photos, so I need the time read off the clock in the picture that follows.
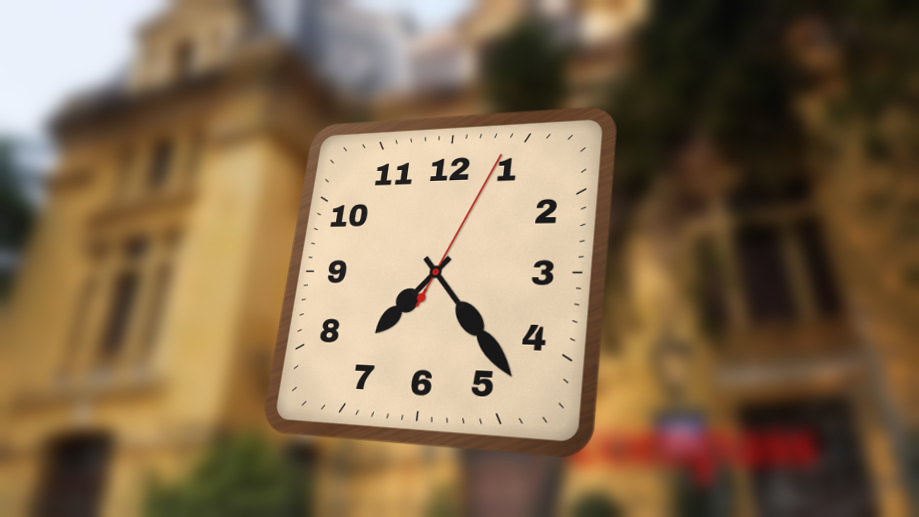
7:23:04
